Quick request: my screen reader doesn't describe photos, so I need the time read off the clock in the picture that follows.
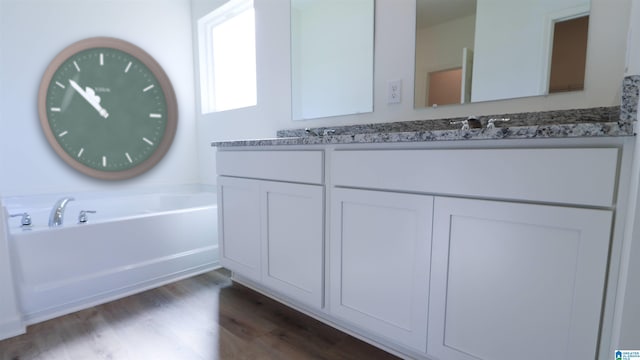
10:52
